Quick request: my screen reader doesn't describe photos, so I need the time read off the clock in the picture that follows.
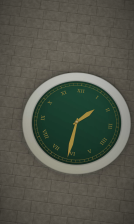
1:31
